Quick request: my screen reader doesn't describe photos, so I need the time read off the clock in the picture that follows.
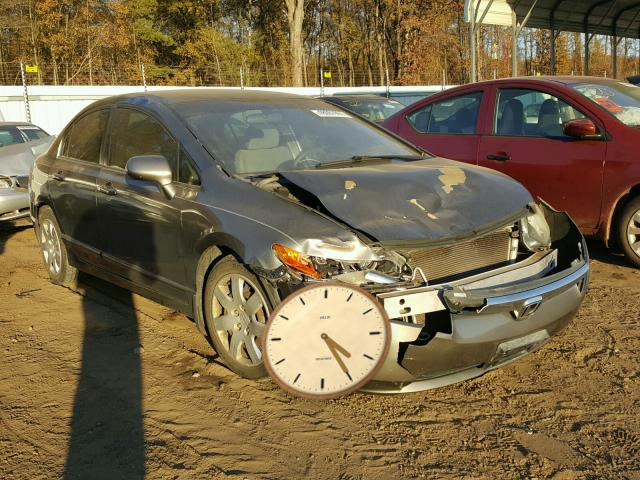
4:25
